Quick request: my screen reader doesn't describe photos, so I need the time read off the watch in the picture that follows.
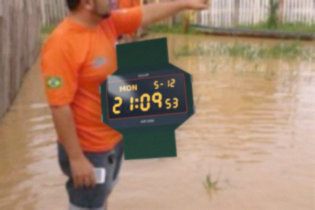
21:09:53
